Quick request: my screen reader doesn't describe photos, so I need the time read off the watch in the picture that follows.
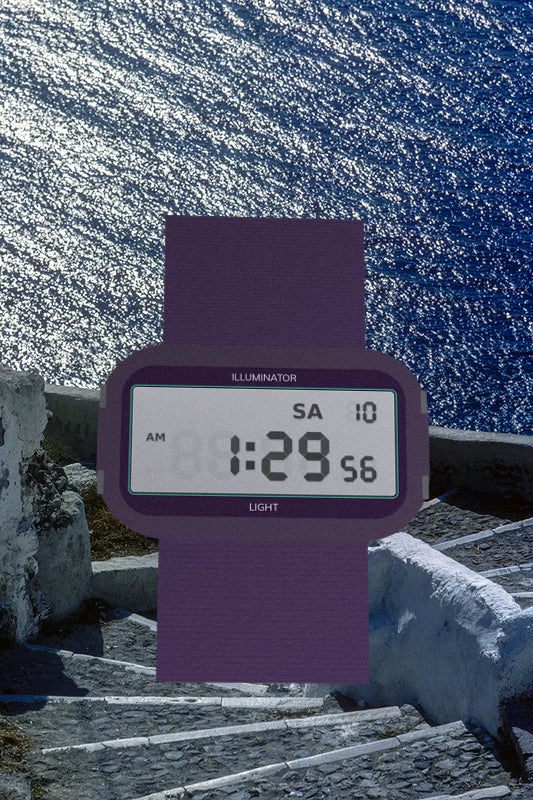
1:29:56
